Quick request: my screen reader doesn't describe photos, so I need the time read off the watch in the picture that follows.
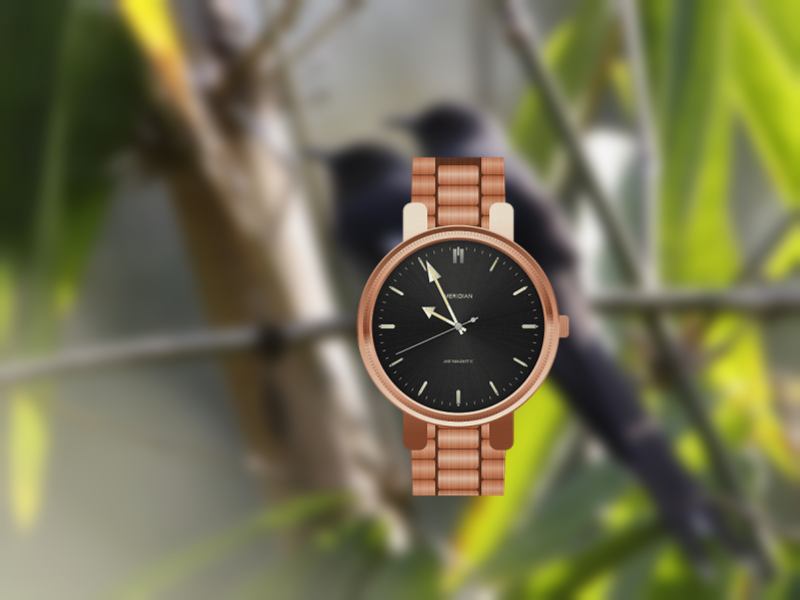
9:55:41
